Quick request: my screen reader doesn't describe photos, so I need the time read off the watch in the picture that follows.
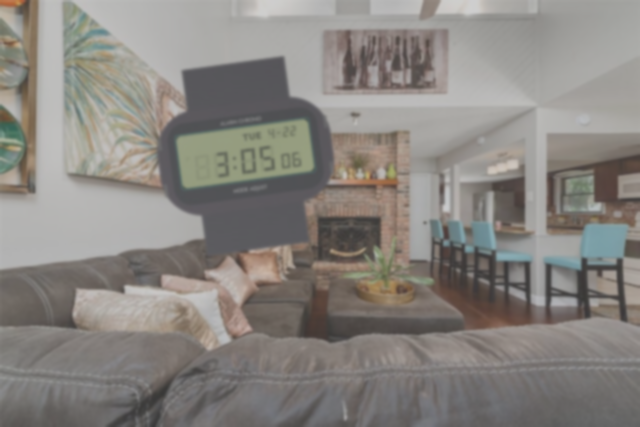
3:05:06
